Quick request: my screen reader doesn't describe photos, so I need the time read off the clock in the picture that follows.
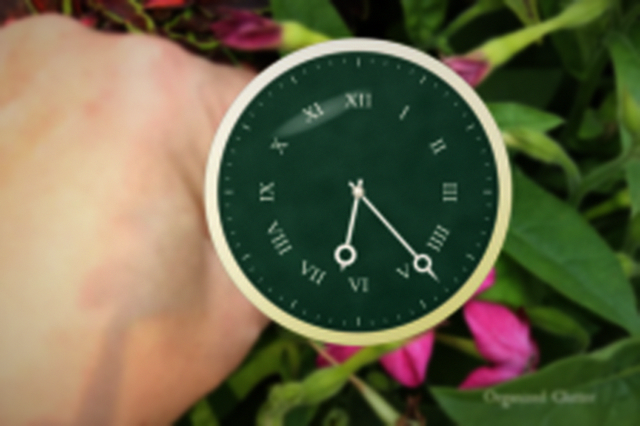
6:23
